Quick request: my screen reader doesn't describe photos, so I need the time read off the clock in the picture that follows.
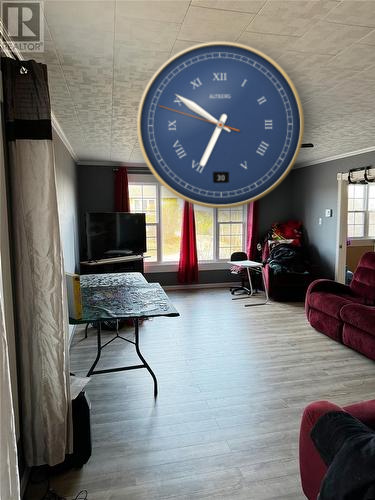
6:50:48
